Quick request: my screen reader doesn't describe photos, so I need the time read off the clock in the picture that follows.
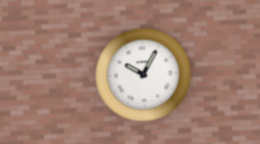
10:05
